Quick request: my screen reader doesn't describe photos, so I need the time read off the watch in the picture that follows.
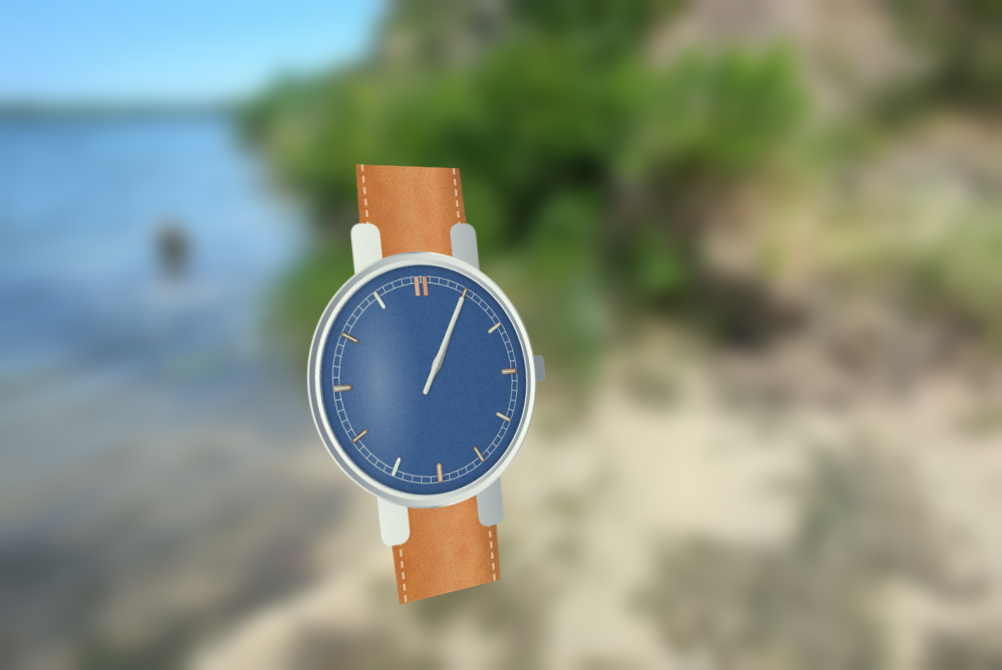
1:05
